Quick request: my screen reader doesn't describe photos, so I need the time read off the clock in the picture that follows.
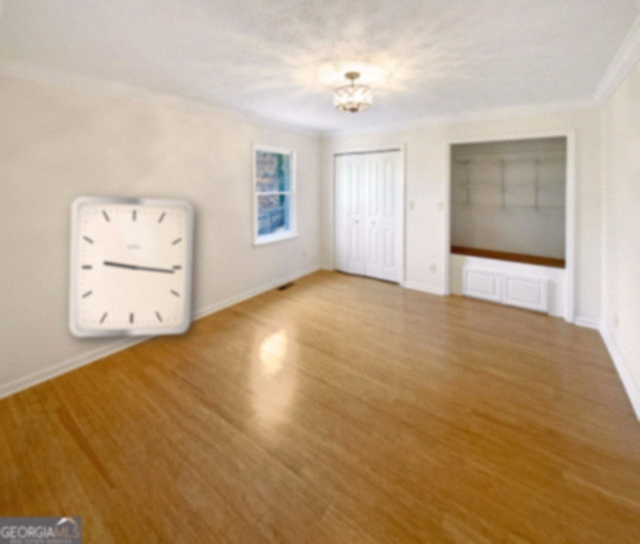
9:16
